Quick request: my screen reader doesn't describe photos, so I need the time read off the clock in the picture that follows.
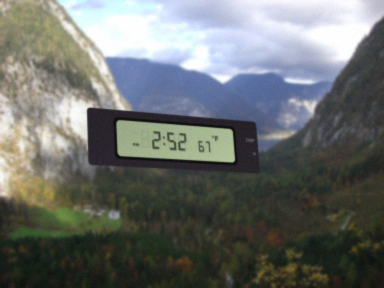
2:52
